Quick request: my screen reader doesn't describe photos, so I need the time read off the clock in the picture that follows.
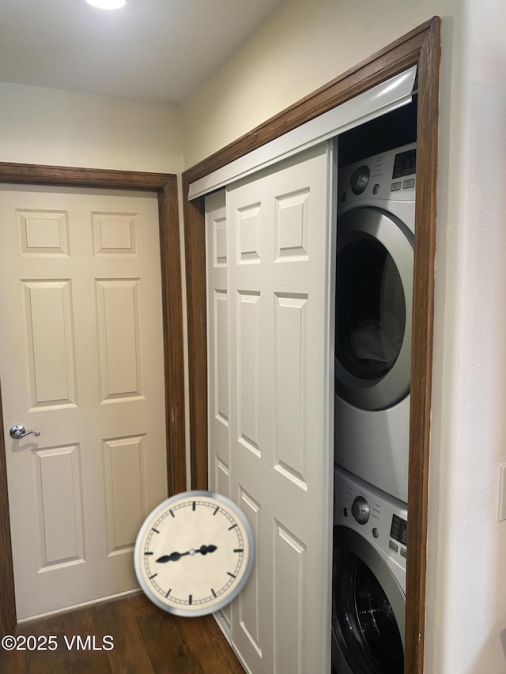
2:43
